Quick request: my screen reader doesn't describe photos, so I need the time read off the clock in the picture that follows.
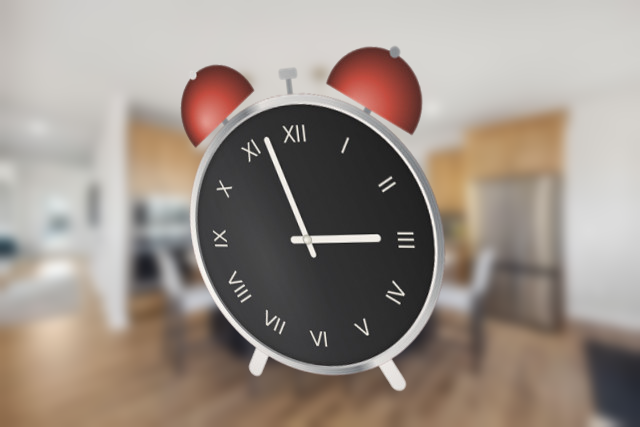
2:57
